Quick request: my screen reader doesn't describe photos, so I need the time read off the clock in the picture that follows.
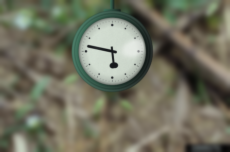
5:47
